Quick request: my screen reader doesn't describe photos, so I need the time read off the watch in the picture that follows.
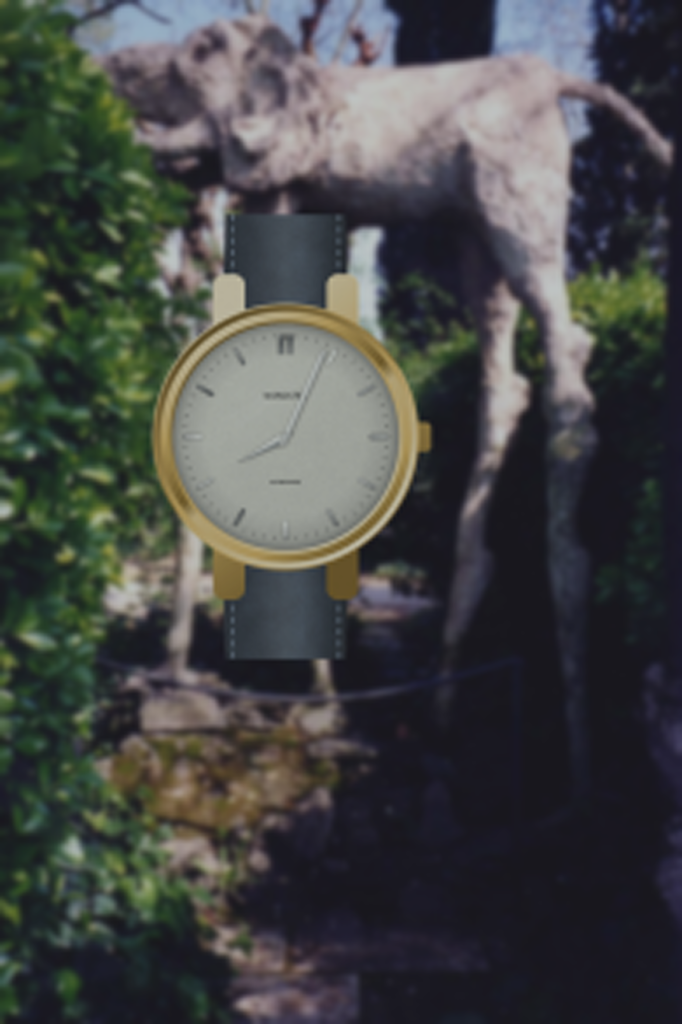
8:04
